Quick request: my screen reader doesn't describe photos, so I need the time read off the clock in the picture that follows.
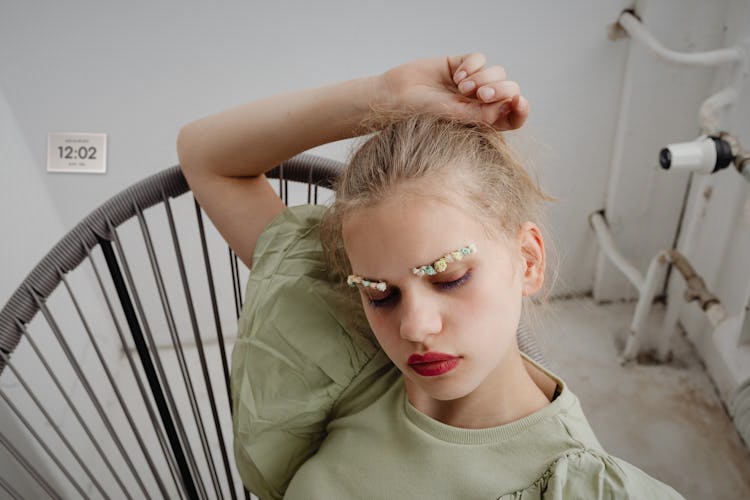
12:02
